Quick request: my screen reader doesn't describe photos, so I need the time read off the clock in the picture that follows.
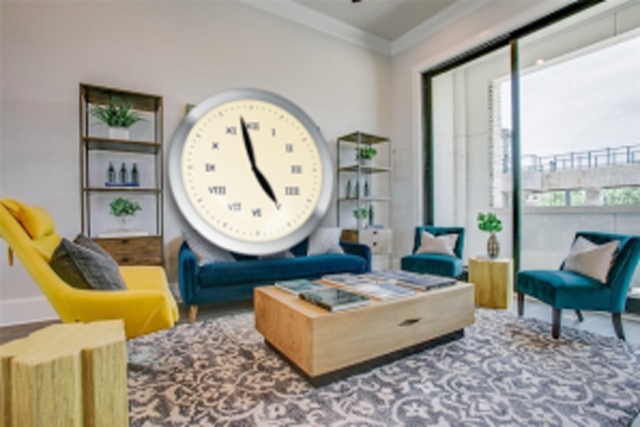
4:58
